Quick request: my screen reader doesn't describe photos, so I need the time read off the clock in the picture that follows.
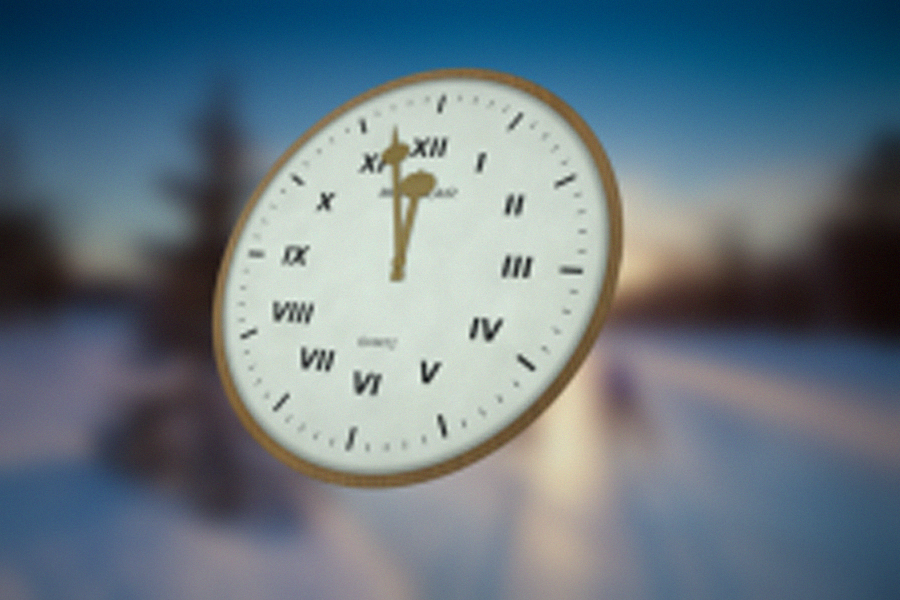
11:57
